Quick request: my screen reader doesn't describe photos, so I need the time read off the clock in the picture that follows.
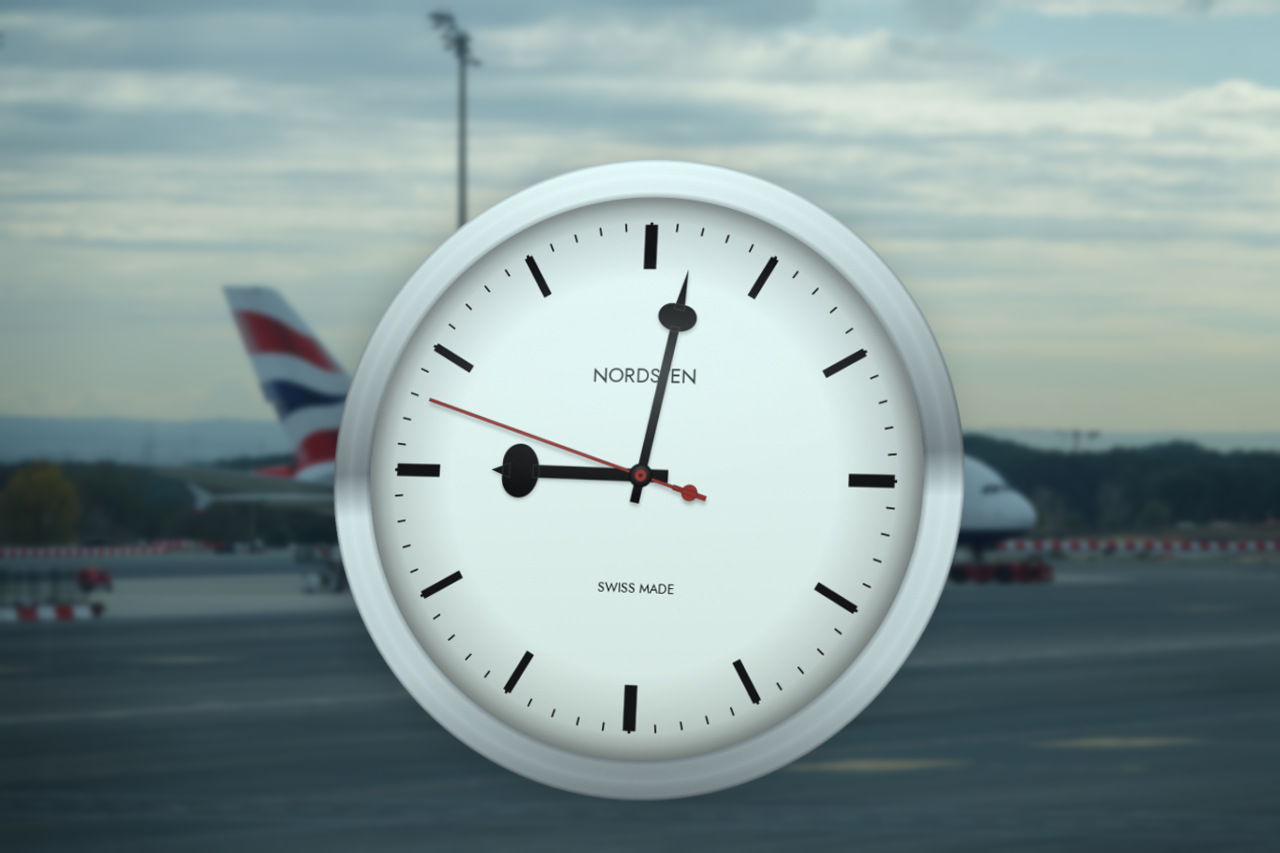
9:01:48
